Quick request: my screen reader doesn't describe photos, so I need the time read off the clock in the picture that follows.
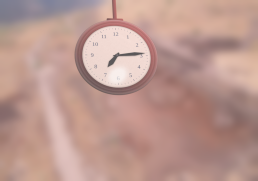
7:14
